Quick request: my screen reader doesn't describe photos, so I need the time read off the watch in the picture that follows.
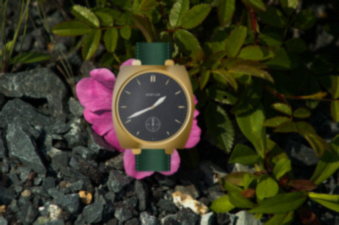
1:41
